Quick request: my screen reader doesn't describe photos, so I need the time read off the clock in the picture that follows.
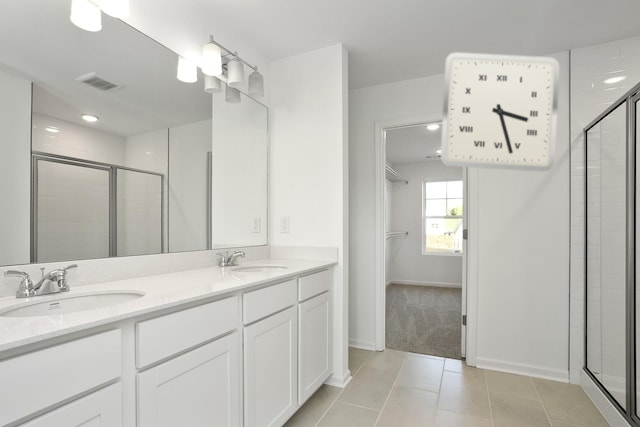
3:27
